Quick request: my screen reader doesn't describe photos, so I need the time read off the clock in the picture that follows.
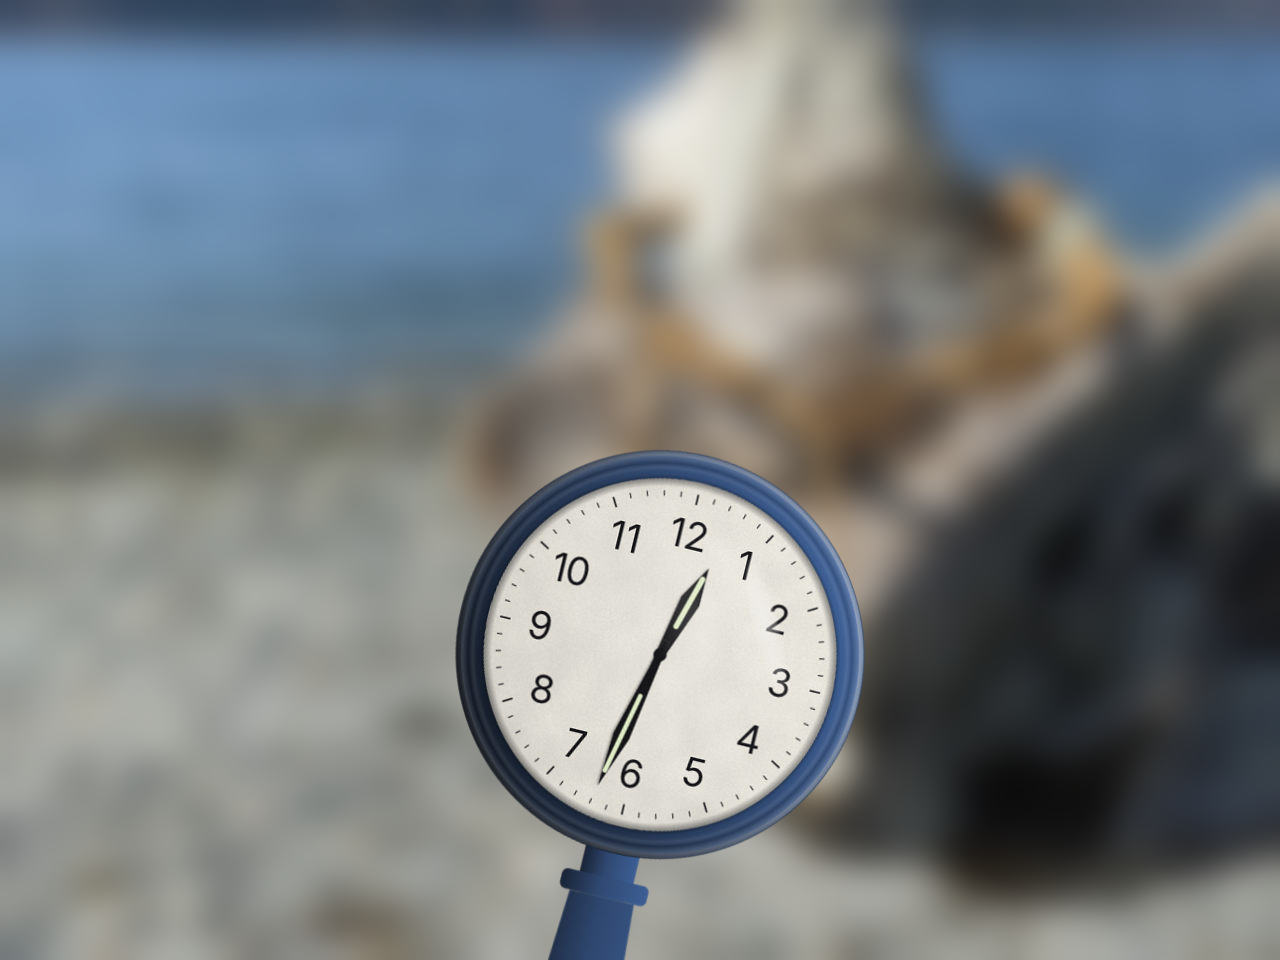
12:32
